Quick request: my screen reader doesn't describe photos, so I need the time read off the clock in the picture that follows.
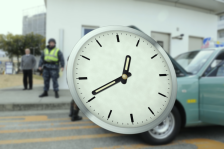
12:41
